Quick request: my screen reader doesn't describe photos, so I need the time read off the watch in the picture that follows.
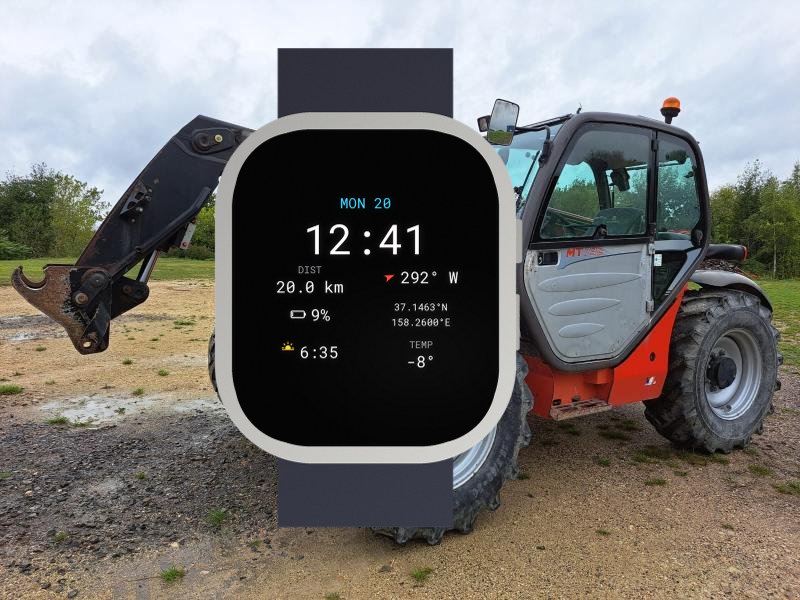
12:41
